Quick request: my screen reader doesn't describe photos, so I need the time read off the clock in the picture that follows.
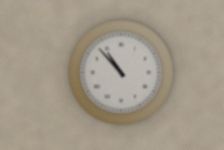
10:53
